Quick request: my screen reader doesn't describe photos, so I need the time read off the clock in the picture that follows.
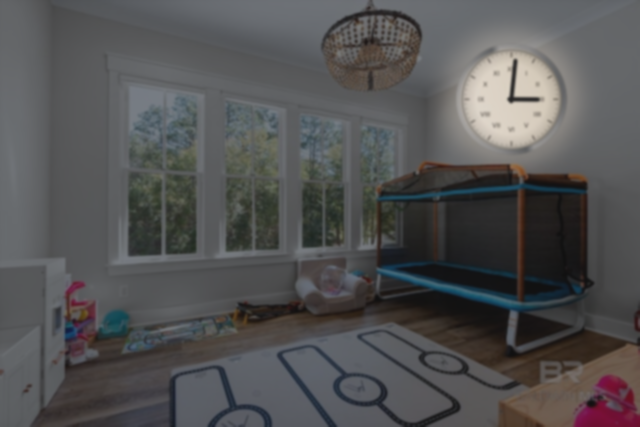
3:01
